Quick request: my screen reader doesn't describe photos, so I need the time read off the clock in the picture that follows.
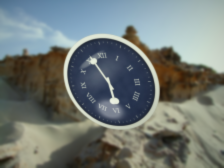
5:56
